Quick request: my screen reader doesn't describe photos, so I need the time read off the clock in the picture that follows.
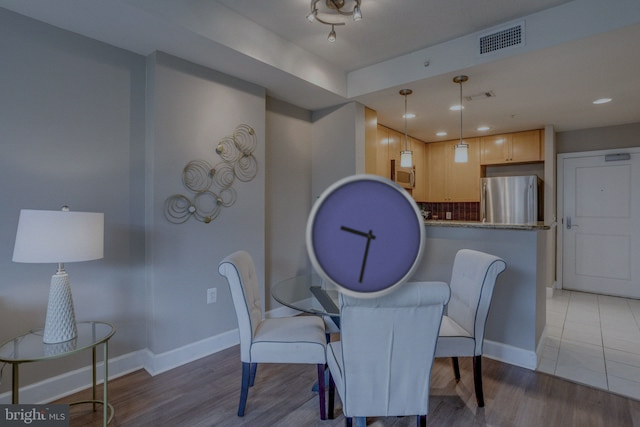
9:32
